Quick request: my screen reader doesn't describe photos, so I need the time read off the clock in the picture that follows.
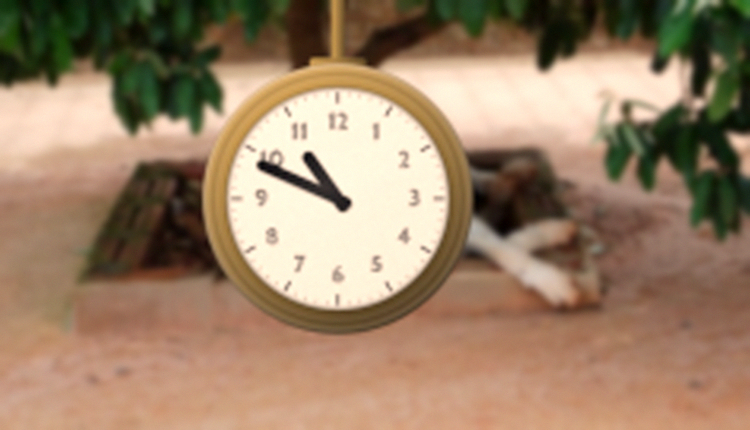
10:49
